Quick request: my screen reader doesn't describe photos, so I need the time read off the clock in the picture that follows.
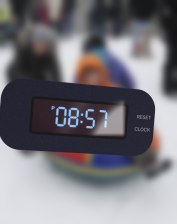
8:57
